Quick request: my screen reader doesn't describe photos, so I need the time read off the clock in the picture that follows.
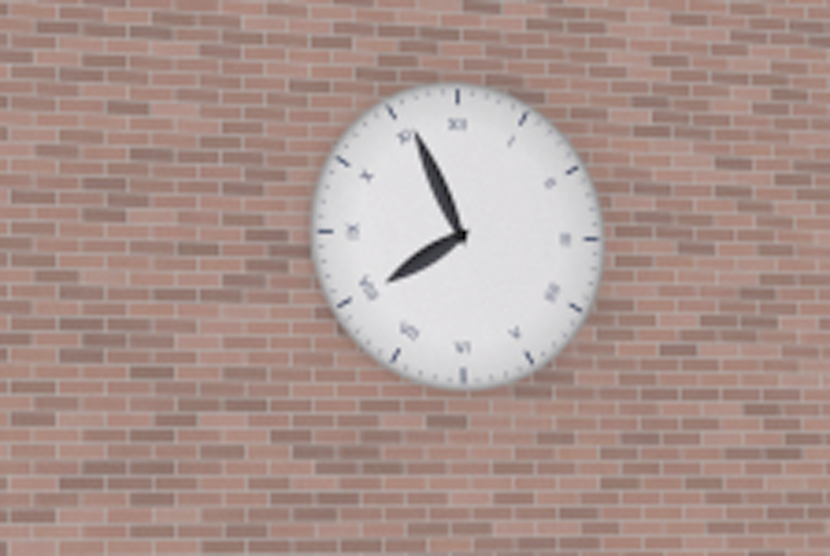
7:56
